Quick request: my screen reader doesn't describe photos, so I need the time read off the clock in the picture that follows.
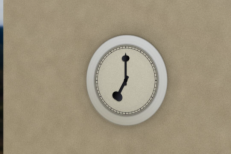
7:00
